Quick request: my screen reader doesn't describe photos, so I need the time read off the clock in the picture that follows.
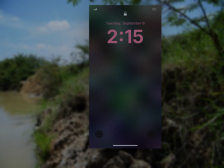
2:15
